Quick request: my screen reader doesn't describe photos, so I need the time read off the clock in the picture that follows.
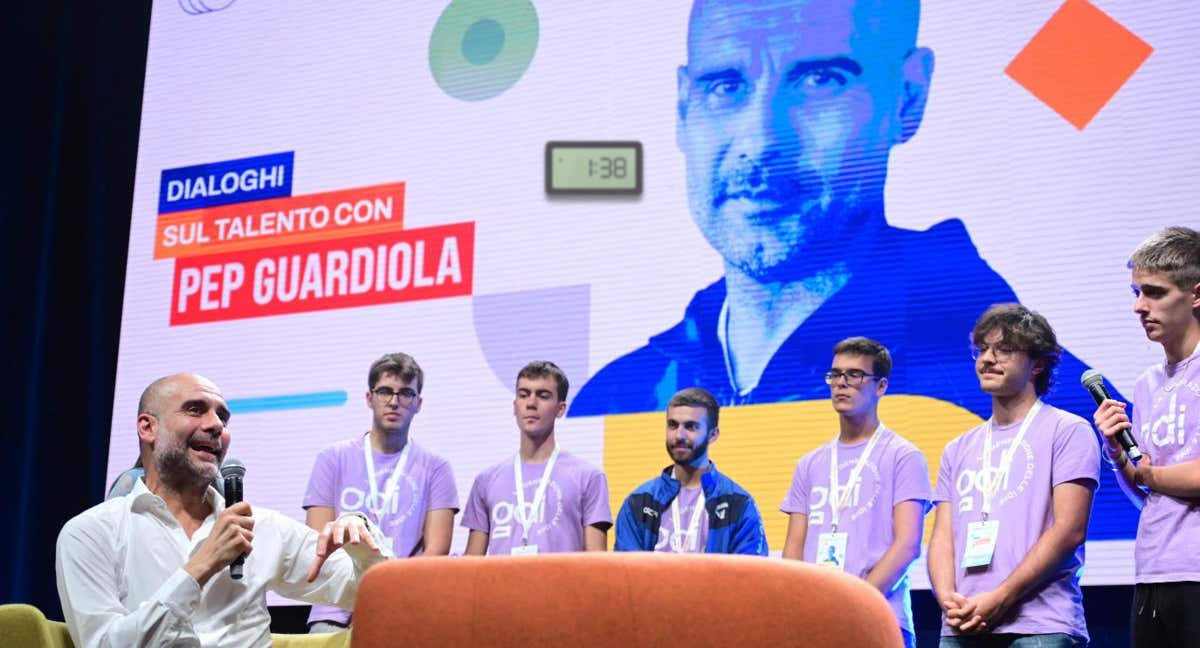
1:38
